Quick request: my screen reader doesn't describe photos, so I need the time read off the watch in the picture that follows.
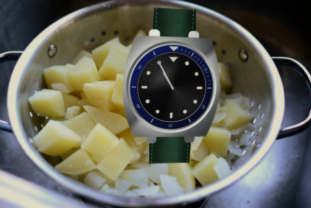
10:55
